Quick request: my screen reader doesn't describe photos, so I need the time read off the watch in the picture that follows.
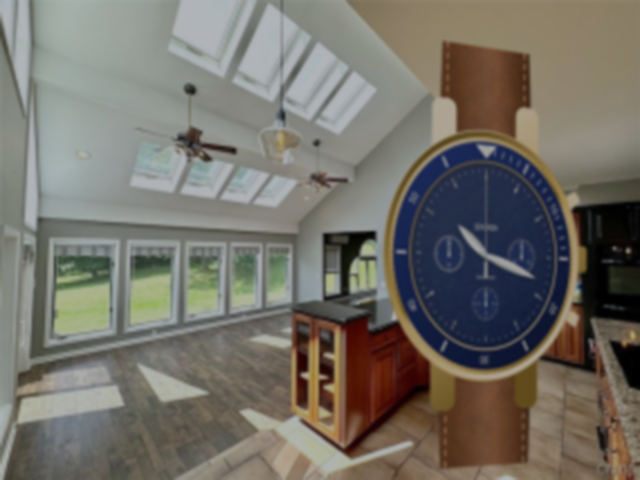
10:18
